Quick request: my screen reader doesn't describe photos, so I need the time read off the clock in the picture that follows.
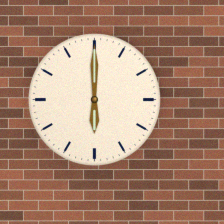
6:00
